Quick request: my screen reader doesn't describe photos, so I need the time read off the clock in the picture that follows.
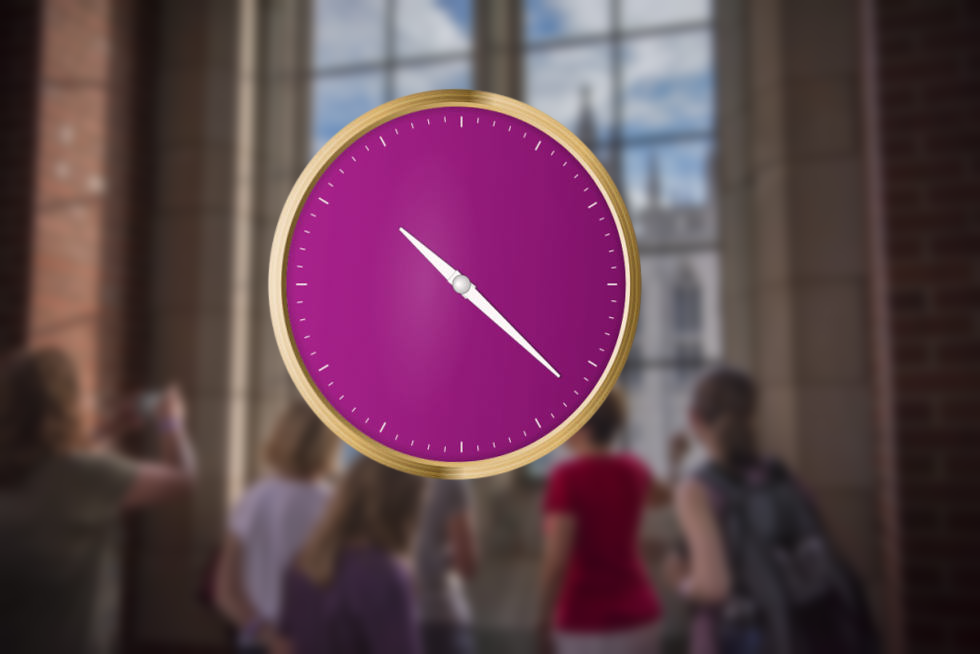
10:22
